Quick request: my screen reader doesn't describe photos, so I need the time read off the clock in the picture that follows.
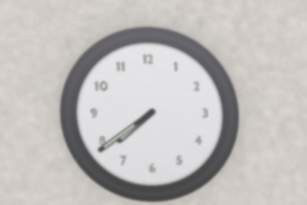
7:39
